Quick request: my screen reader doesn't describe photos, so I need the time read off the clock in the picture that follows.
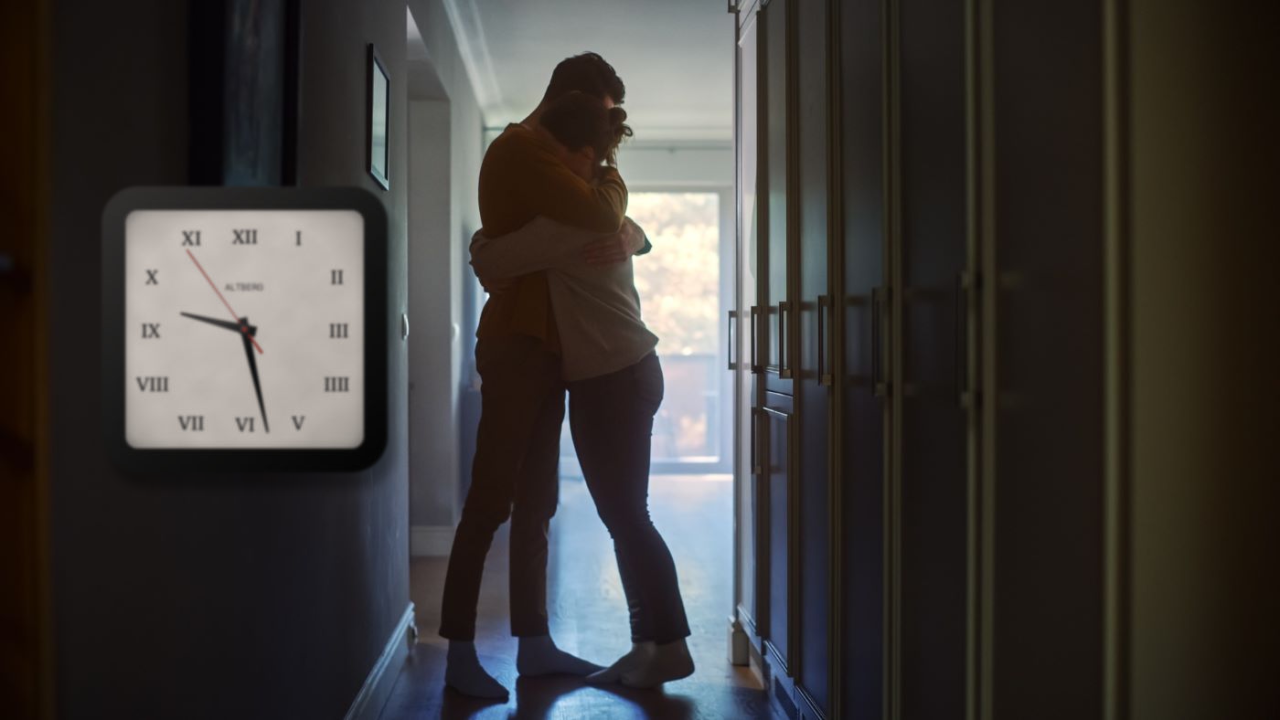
9:27:54
